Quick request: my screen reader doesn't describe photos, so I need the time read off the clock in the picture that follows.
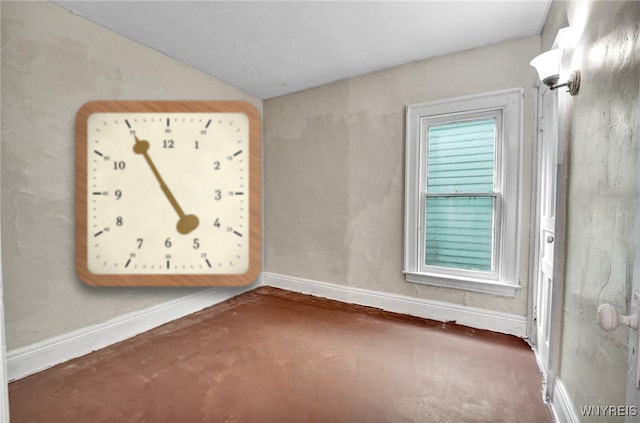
4:55
